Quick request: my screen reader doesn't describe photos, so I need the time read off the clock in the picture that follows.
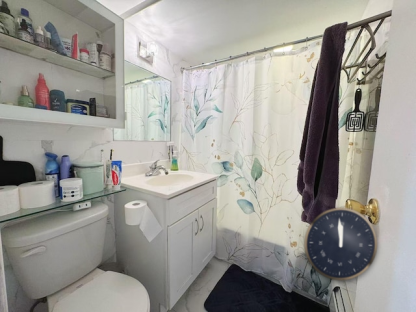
11:59
